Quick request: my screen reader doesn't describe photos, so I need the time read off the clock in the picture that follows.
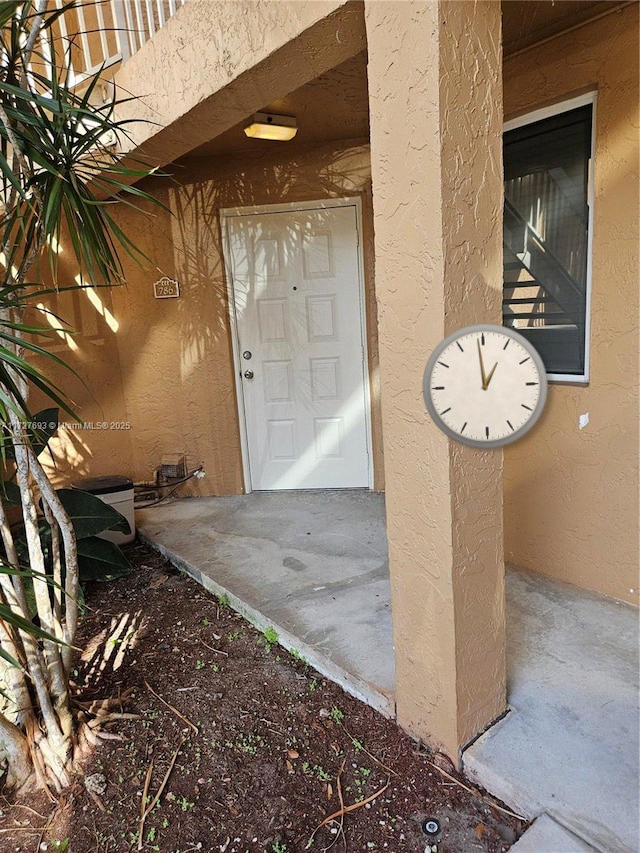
12:59
